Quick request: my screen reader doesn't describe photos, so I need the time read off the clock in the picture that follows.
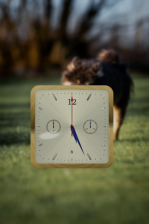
5:26
